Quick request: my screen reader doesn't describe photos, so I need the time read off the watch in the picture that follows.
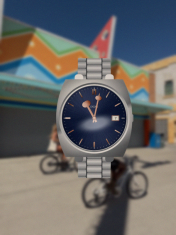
11:02
